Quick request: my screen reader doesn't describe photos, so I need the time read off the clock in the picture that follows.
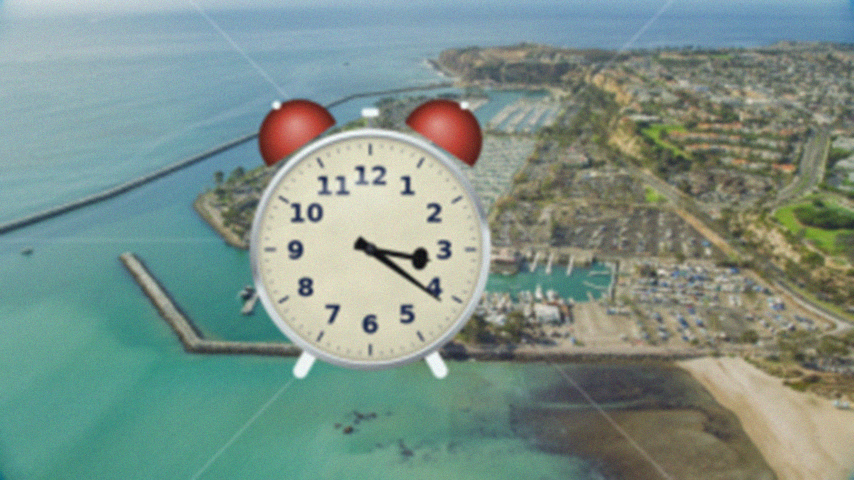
3:21
